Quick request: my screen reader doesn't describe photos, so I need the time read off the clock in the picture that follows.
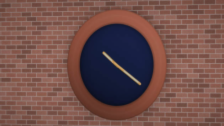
10:21
